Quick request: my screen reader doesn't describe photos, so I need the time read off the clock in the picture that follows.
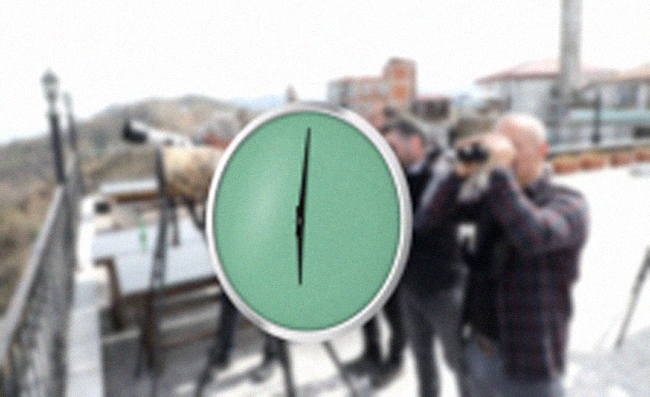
6:01
